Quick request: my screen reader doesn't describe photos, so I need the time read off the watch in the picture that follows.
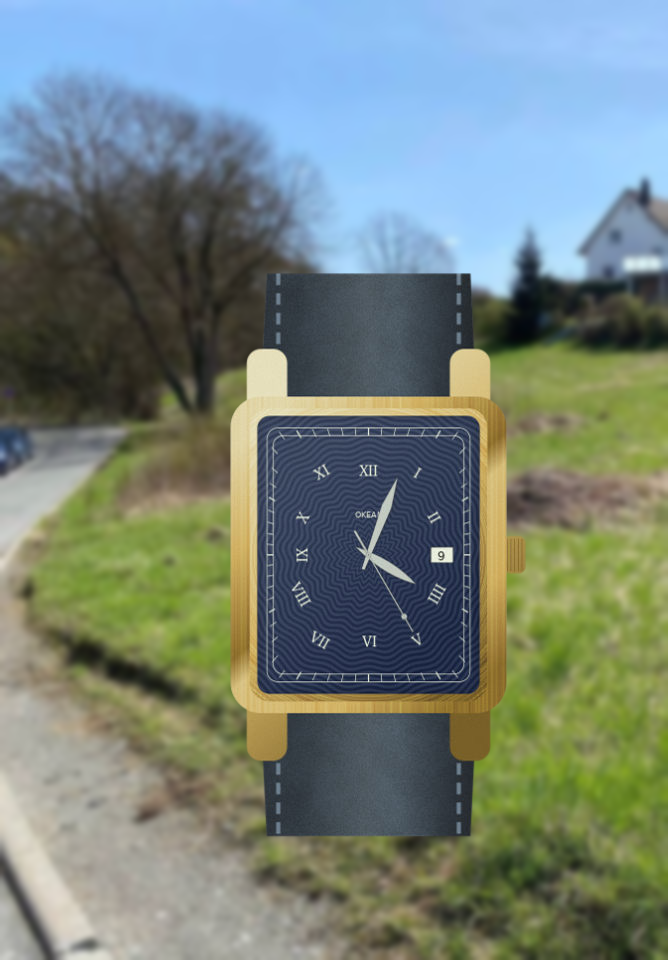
4:03:25
